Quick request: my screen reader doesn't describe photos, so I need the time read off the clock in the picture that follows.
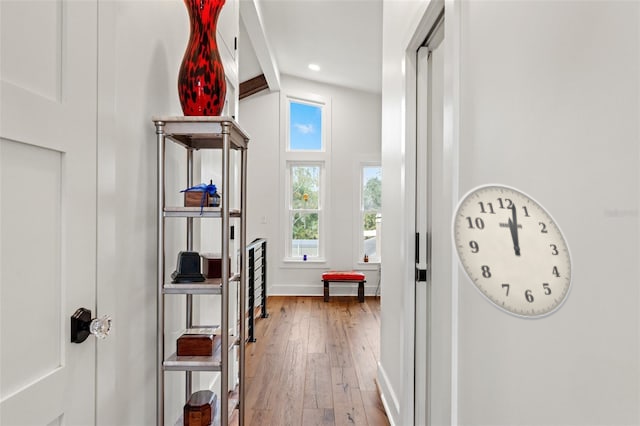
12:02
